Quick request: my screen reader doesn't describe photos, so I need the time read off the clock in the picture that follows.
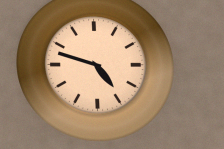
4:48
